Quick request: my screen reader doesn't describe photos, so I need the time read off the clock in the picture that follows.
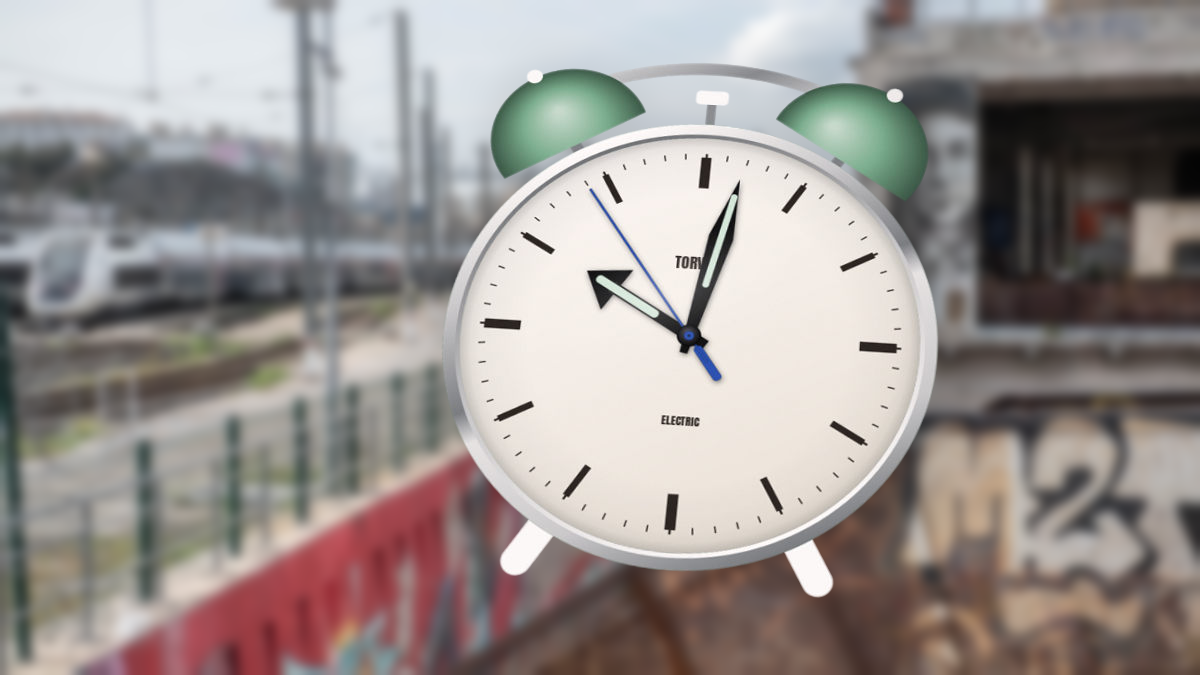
10:01:54
